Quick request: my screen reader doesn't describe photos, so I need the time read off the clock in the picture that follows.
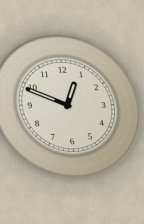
12:49
